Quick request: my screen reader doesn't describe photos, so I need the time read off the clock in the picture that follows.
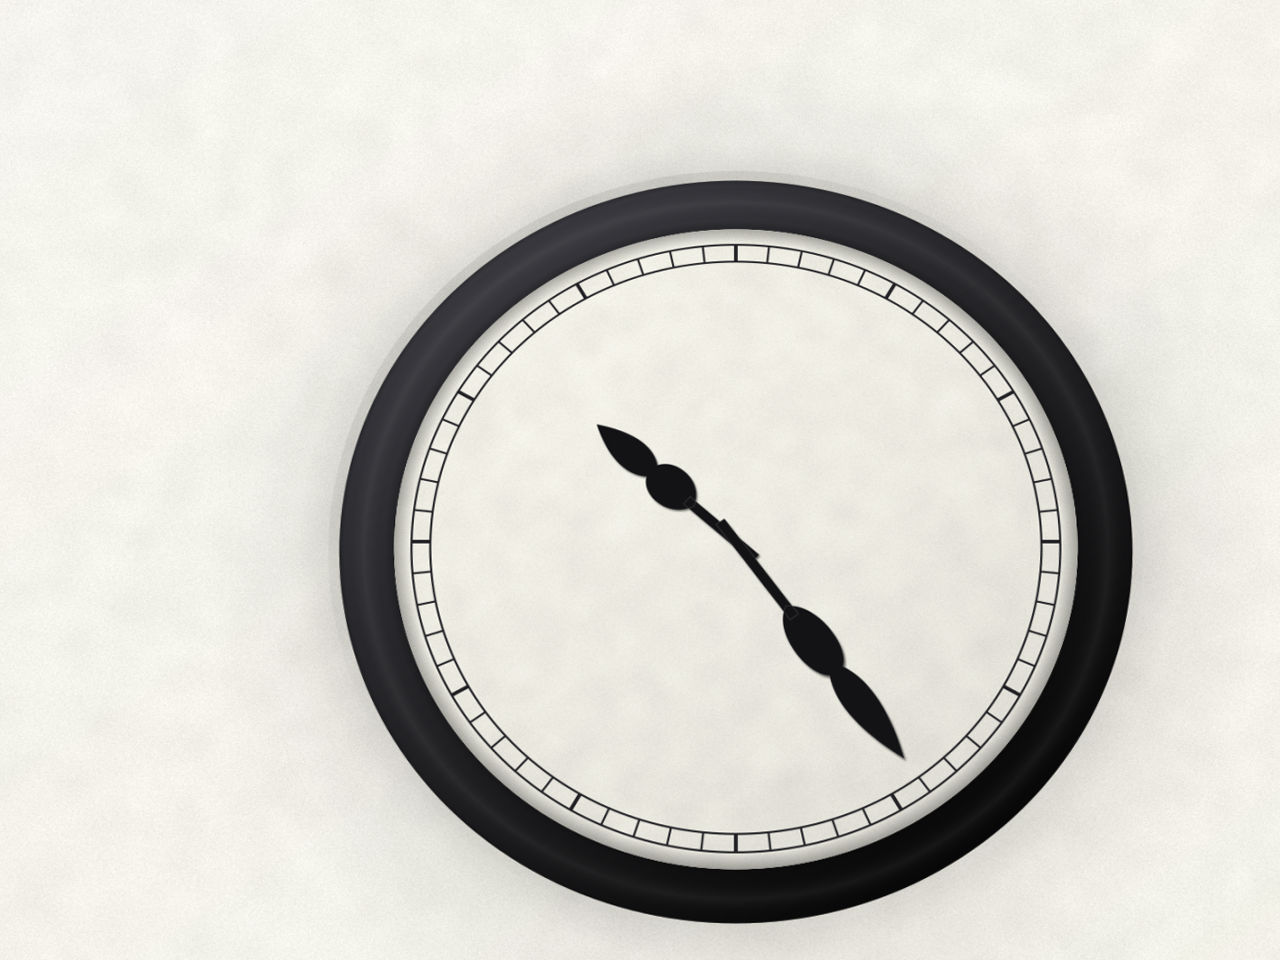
10:24
